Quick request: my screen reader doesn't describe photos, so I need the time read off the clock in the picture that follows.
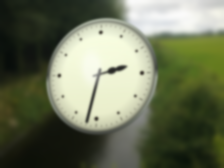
2:32
